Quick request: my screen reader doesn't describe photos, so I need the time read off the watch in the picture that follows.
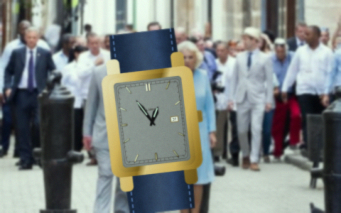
12:55
